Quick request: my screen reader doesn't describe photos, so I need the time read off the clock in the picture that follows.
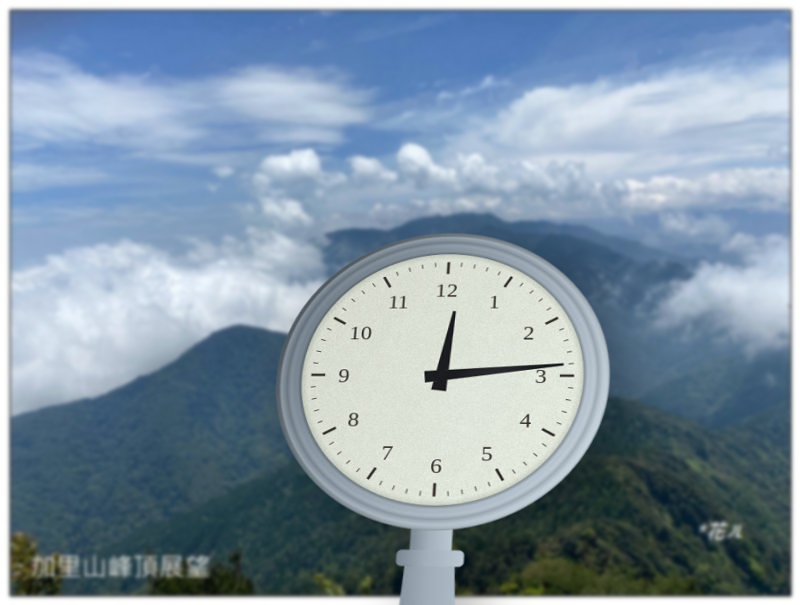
12:14
